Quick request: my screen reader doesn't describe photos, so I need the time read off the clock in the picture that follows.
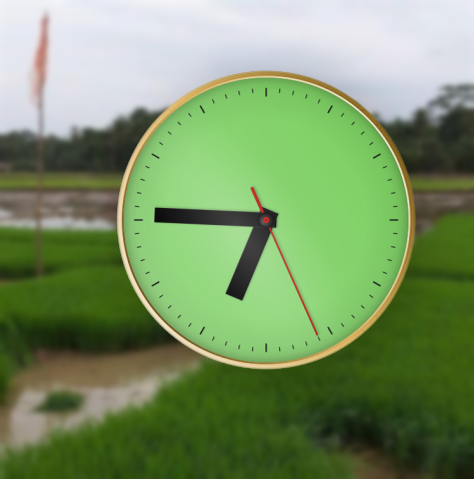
6:45:26
